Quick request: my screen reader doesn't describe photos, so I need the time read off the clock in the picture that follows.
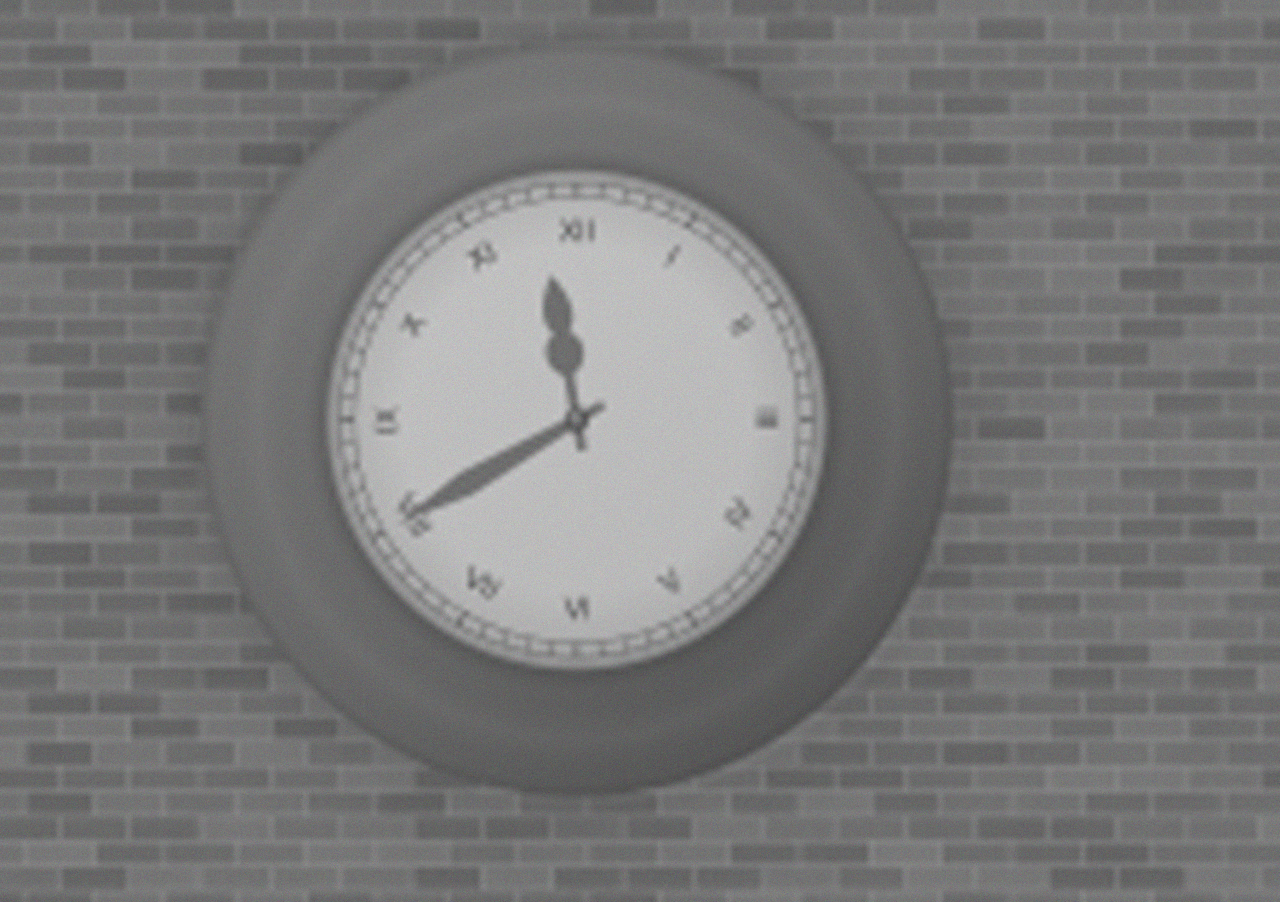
11:40
